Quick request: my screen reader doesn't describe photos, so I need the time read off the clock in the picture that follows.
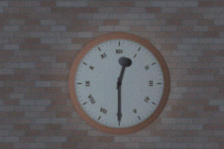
12:30
